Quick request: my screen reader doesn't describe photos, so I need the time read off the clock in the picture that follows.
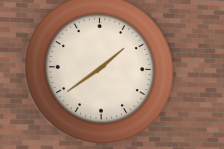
1:39
